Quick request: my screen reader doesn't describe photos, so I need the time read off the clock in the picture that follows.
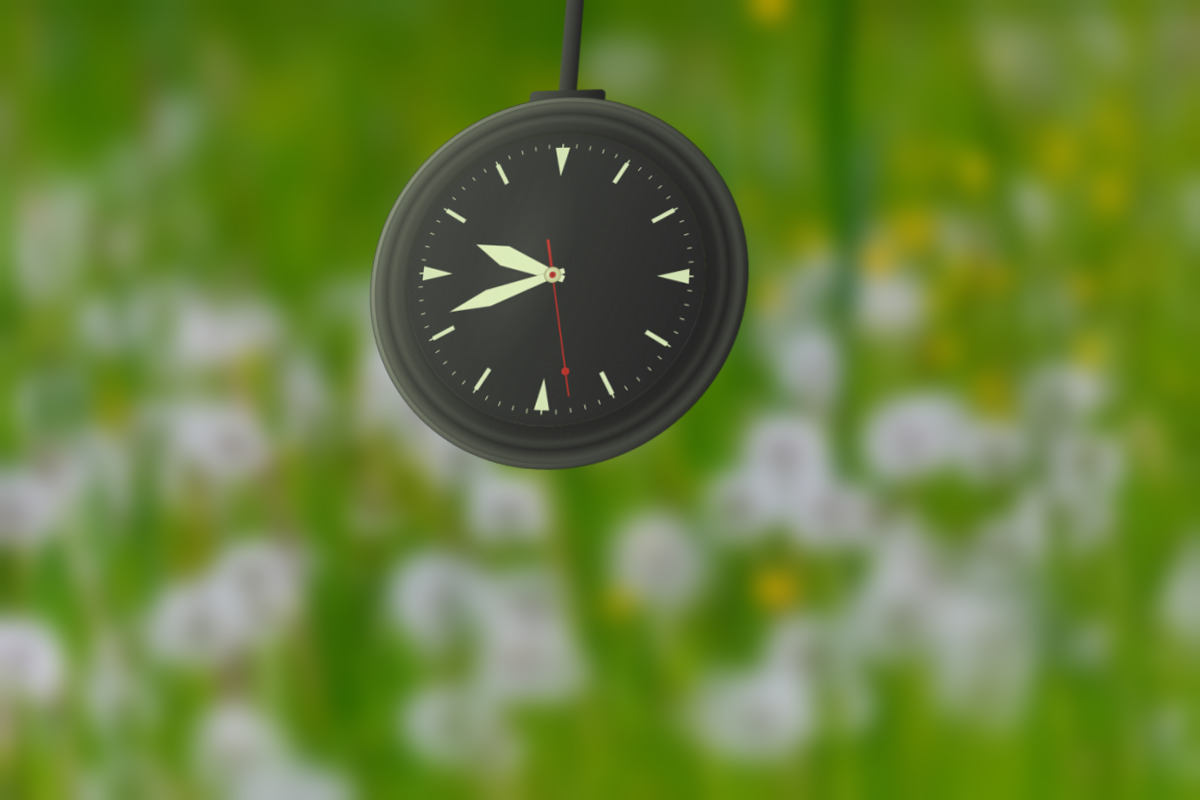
9:41:28
